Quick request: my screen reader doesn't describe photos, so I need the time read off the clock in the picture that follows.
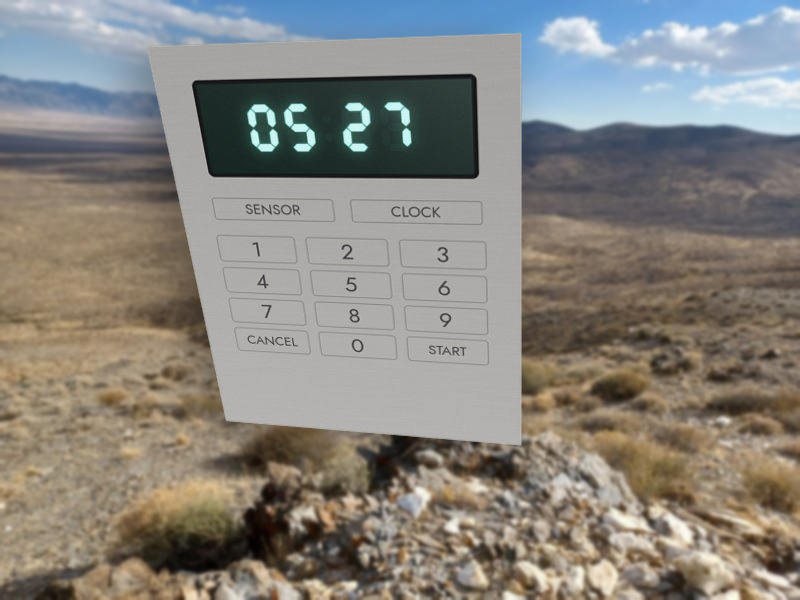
5:27
